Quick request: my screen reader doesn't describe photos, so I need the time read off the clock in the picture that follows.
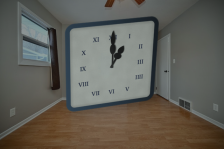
1:00
